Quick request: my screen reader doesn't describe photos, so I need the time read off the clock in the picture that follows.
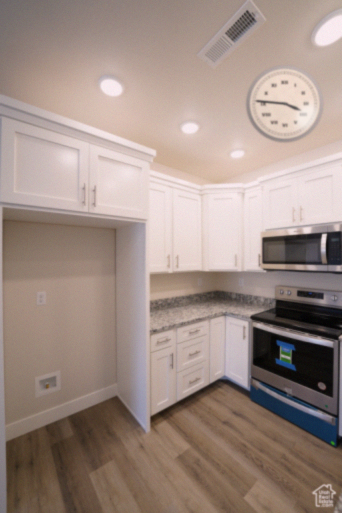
3:46
